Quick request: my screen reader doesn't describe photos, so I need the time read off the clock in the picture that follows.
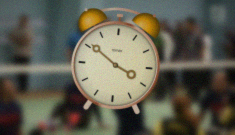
3:51
